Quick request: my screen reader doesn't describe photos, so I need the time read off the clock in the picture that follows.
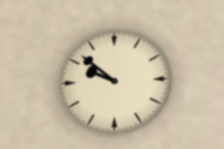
9:52
